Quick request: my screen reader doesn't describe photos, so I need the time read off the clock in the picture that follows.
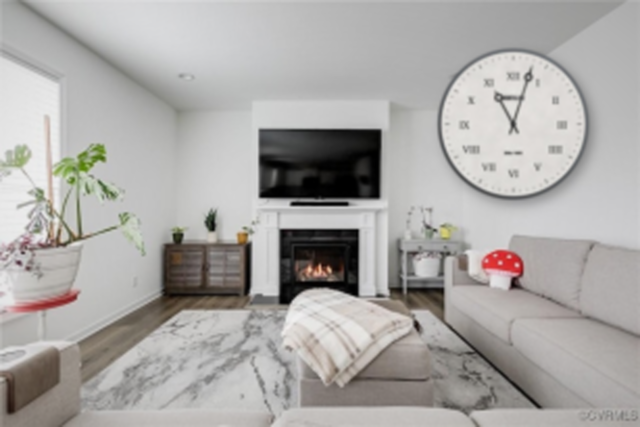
11:03
